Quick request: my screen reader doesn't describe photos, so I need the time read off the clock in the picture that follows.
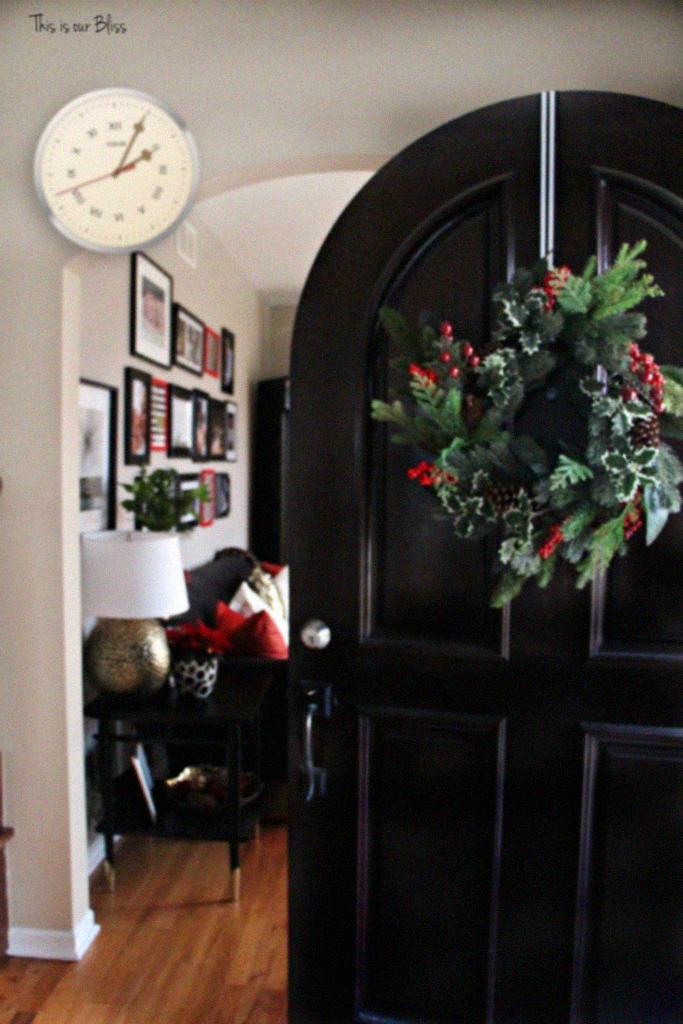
2:04:42
